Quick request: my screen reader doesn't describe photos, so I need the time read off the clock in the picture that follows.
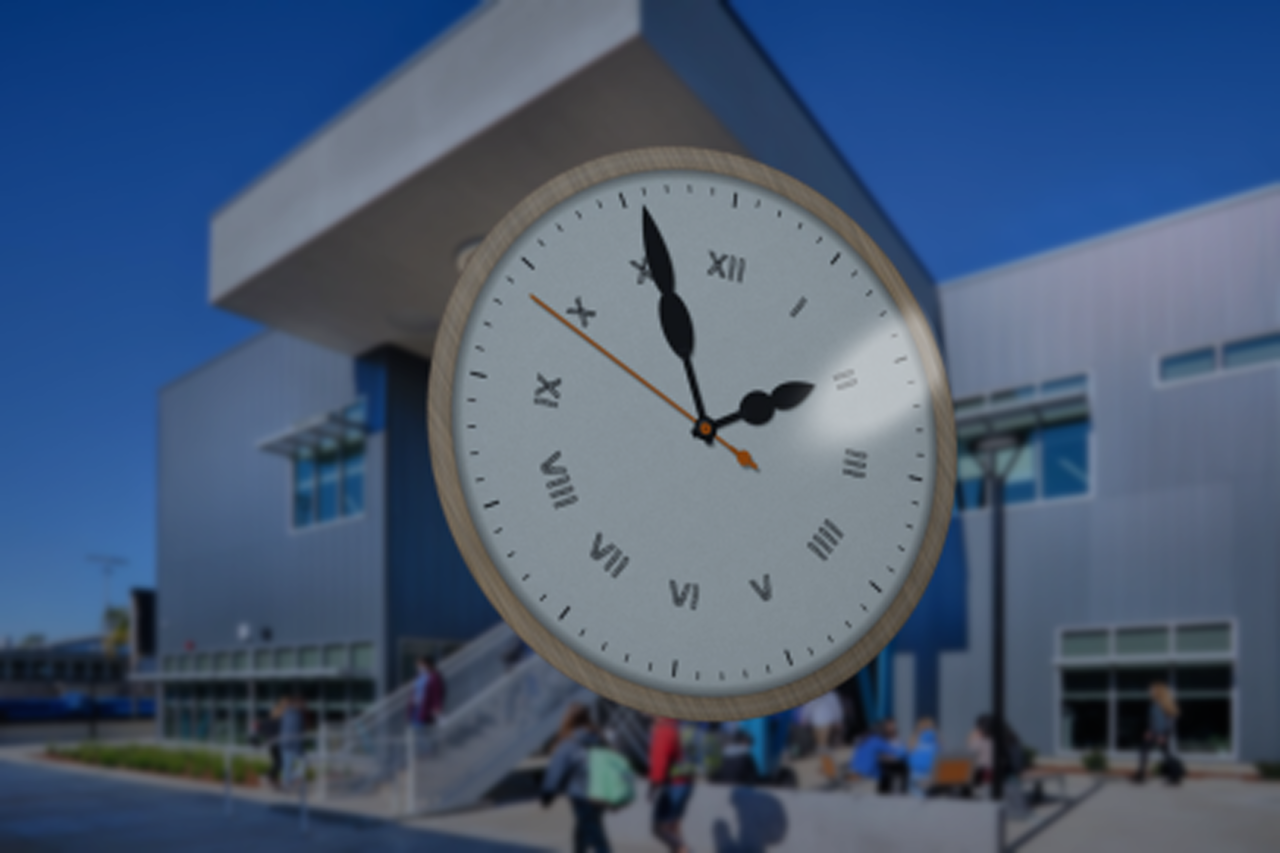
1:55:49
